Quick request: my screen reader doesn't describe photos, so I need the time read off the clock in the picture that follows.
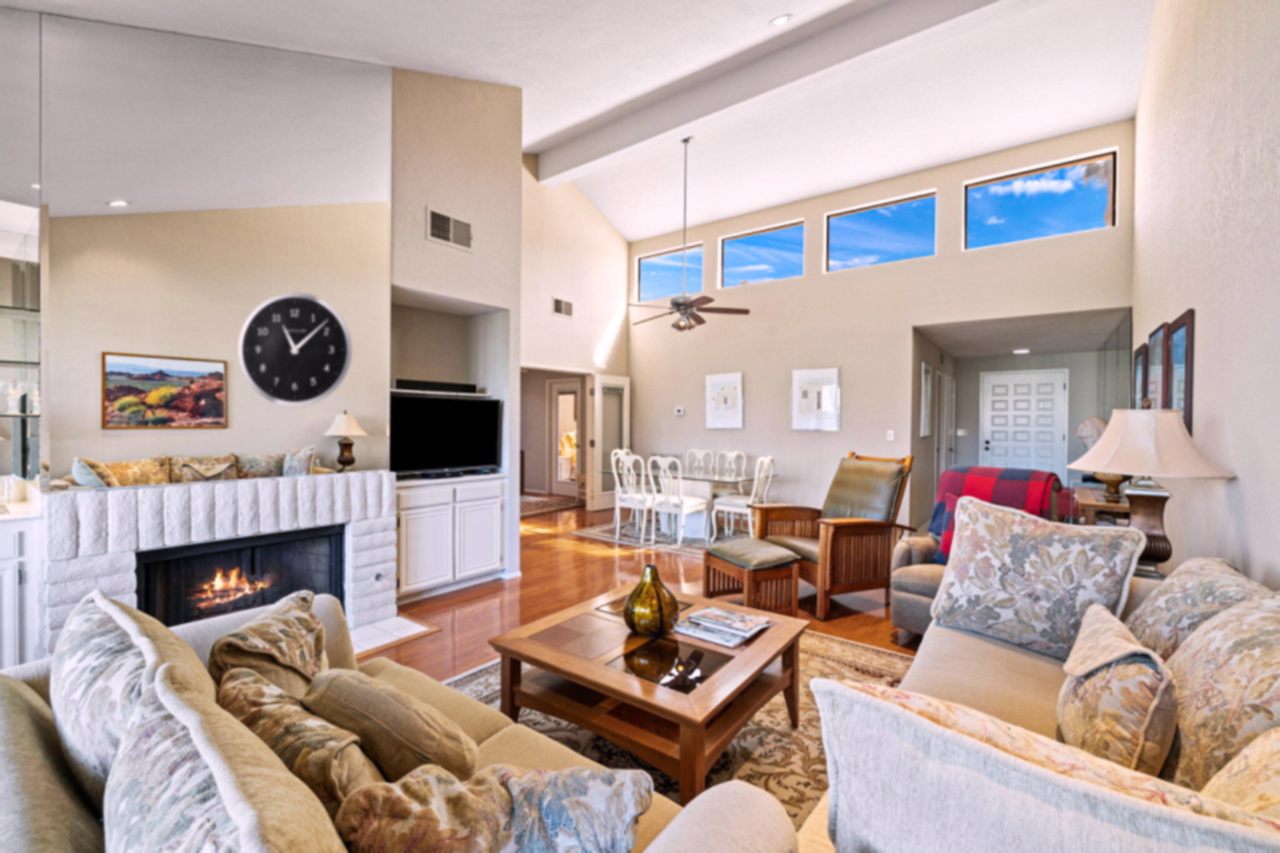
11:08
